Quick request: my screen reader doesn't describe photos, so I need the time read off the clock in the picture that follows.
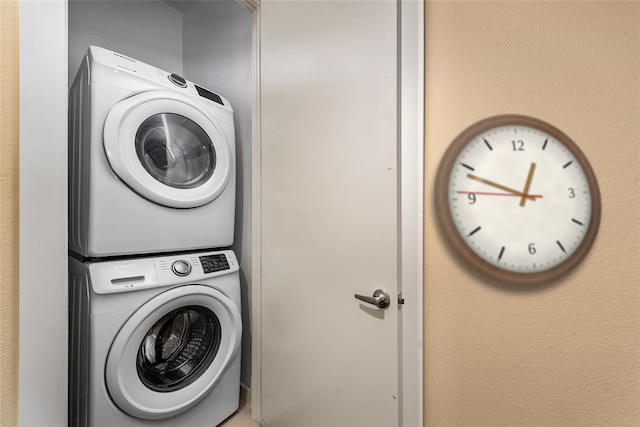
12:48:46
